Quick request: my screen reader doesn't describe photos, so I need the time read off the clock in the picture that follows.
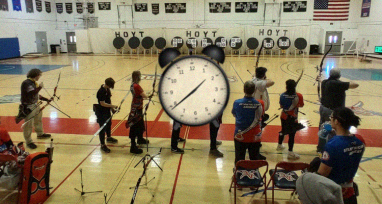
1:39
